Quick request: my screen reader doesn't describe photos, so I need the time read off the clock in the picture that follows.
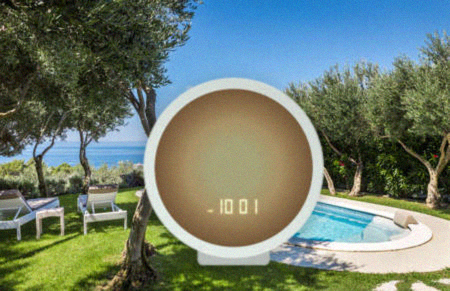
10:01
